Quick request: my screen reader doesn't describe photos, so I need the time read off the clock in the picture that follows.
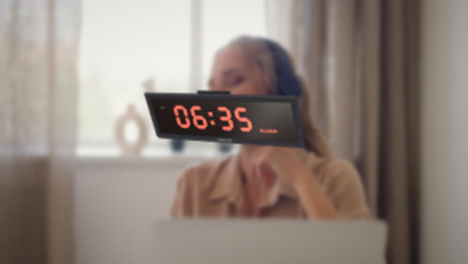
6:35
